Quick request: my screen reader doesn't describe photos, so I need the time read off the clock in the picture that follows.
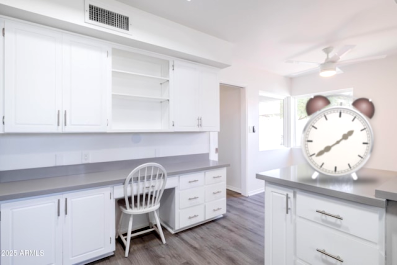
1:39
